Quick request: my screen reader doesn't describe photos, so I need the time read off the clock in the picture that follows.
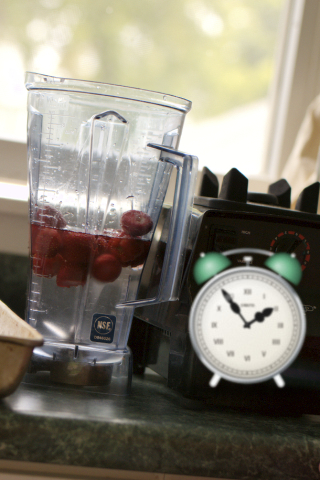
1:54
